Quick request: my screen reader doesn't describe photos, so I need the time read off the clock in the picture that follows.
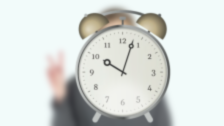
10:03
